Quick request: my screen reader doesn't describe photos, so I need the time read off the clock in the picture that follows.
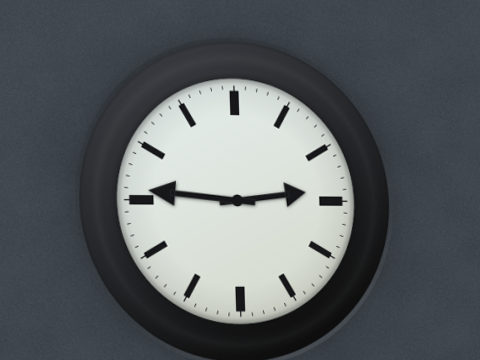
2:46
